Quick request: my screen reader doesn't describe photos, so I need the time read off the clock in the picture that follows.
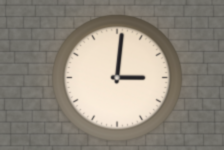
3:01
